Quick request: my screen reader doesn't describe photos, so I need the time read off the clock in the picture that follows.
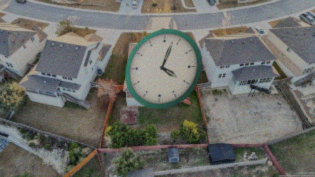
4:03
